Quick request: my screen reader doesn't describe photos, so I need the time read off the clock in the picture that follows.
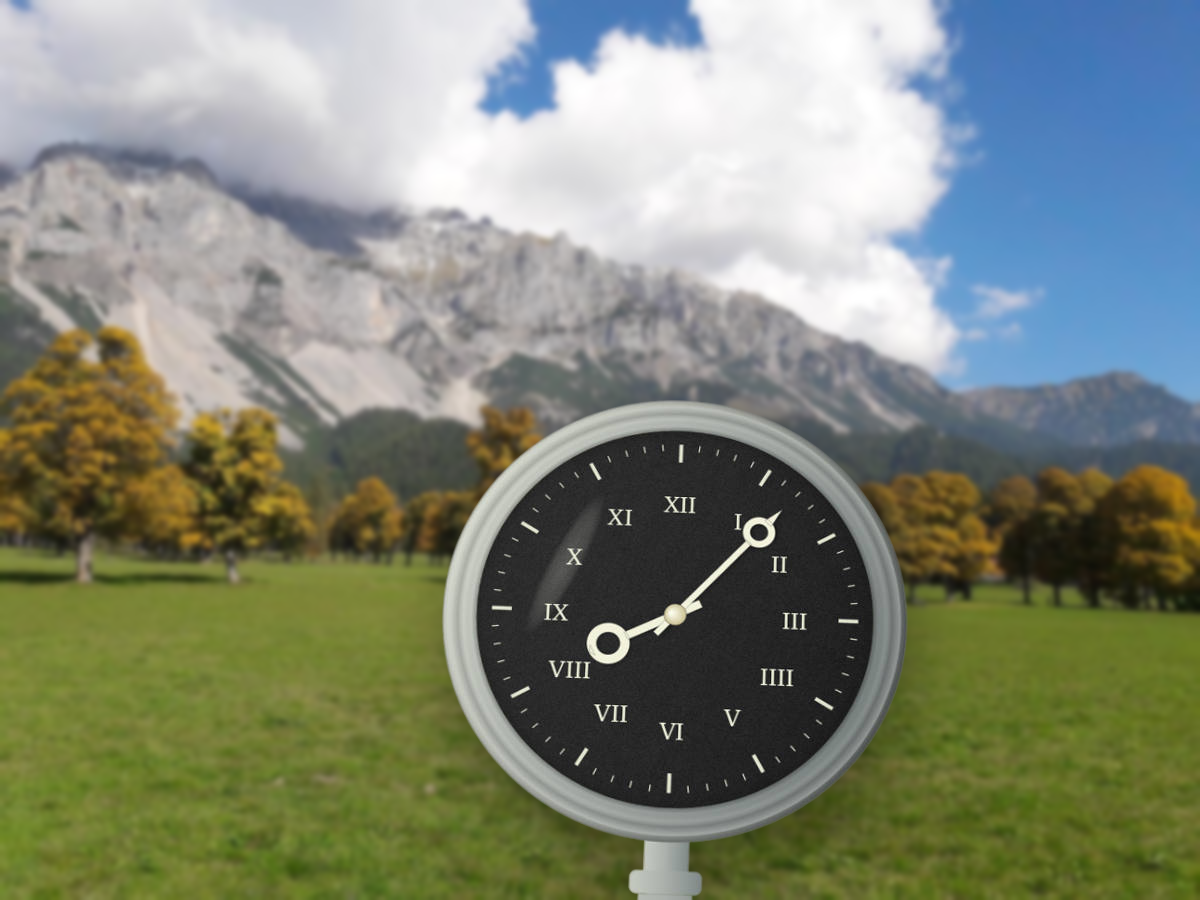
8:07
